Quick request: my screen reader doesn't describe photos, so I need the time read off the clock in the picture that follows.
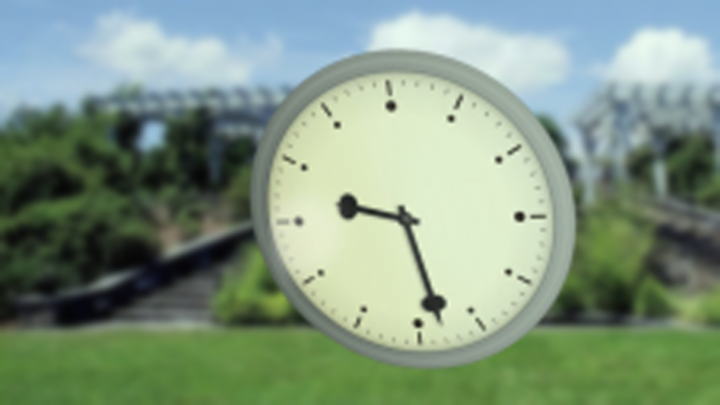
9:28
